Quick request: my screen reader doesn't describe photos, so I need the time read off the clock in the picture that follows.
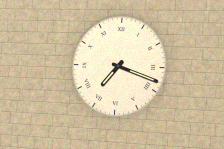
7:18
